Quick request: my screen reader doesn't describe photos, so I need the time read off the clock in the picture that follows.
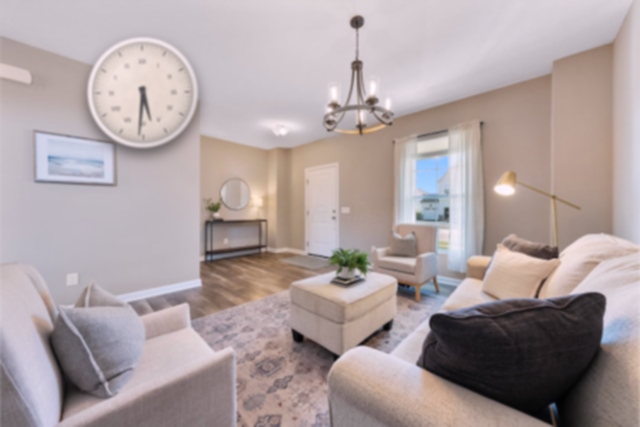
5:31
